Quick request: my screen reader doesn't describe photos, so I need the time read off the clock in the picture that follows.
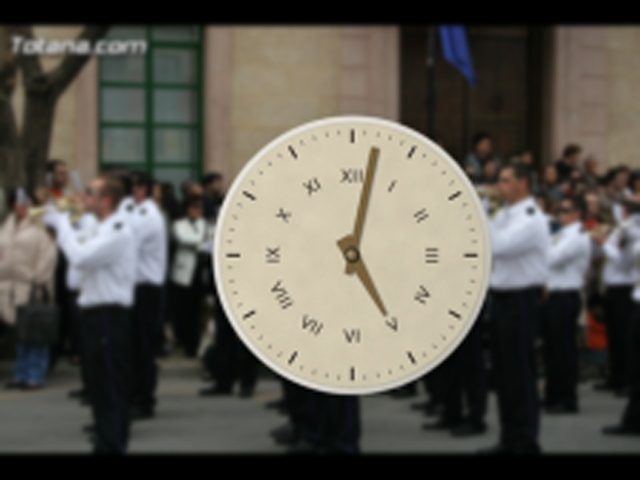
5:02
